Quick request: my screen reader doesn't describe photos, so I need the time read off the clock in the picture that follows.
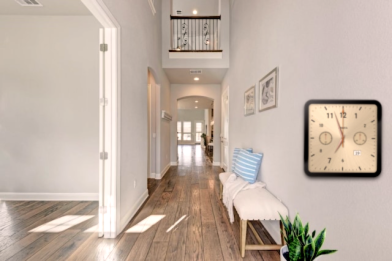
6:57
